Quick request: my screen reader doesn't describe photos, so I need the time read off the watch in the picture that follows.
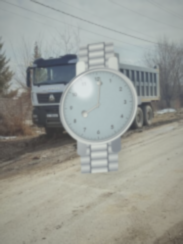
8:01
